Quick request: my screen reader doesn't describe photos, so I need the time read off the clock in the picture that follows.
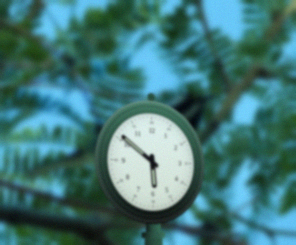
5:51
